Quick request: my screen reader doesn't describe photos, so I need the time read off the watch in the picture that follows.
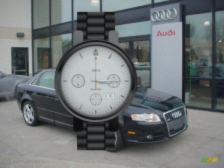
3:15
